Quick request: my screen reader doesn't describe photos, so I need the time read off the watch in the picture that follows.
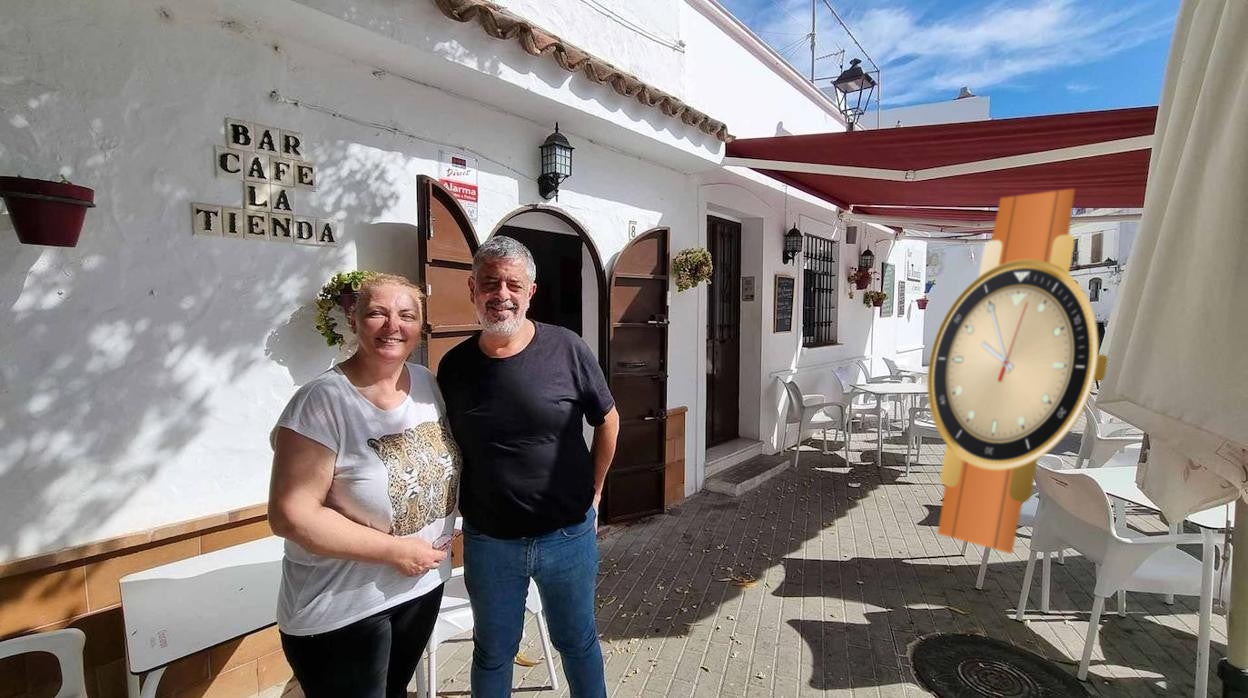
9:55:02
